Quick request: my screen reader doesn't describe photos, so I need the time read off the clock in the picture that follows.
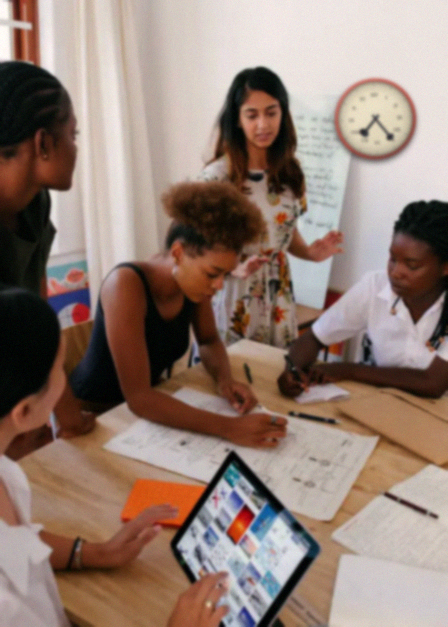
7:24
